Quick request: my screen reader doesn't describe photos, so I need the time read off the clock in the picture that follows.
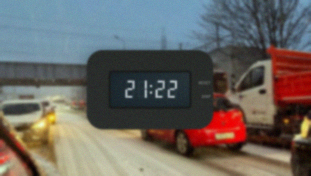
21:22
